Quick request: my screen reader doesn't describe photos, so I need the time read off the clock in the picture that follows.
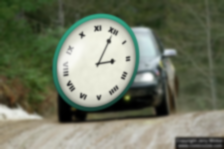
2:00
